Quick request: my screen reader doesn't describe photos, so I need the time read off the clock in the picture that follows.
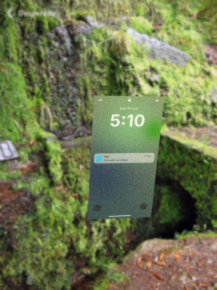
5:10
